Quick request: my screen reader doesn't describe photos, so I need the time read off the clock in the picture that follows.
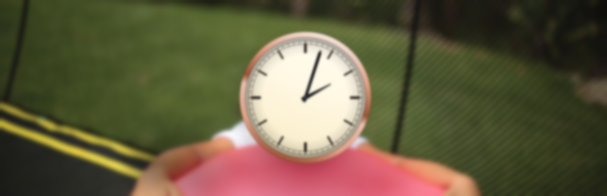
2:03
